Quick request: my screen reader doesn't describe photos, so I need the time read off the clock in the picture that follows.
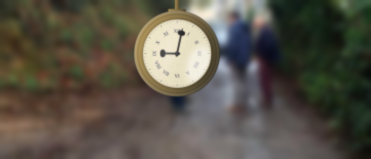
9:02
